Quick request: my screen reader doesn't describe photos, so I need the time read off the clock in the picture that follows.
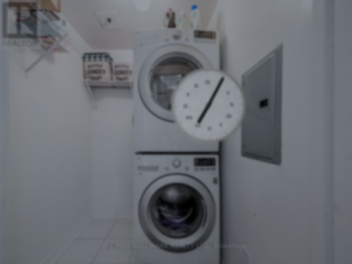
7:05
